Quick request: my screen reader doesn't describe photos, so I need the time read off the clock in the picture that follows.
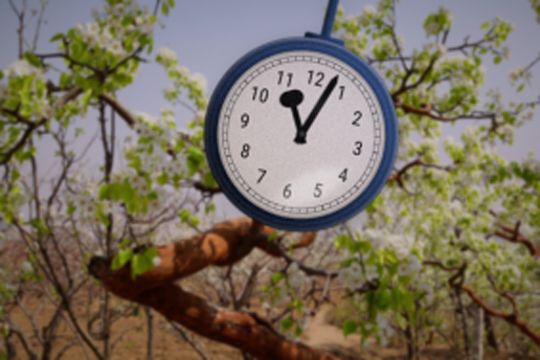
11:03
